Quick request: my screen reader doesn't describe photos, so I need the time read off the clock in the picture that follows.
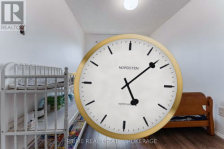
5:08
